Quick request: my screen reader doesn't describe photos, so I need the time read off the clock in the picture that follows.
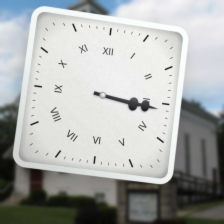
3:16
